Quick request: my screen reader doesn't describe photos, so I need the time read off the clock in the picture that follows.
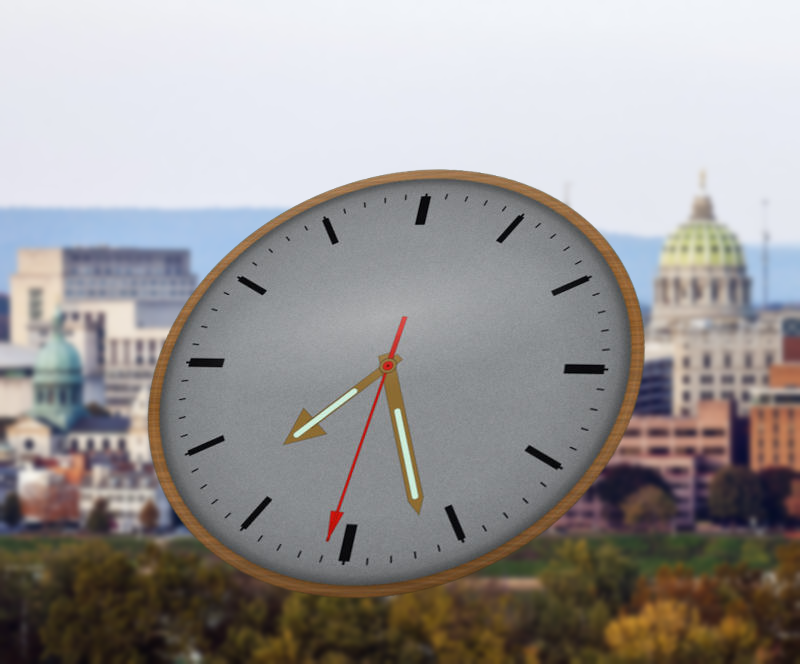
7:26:31
